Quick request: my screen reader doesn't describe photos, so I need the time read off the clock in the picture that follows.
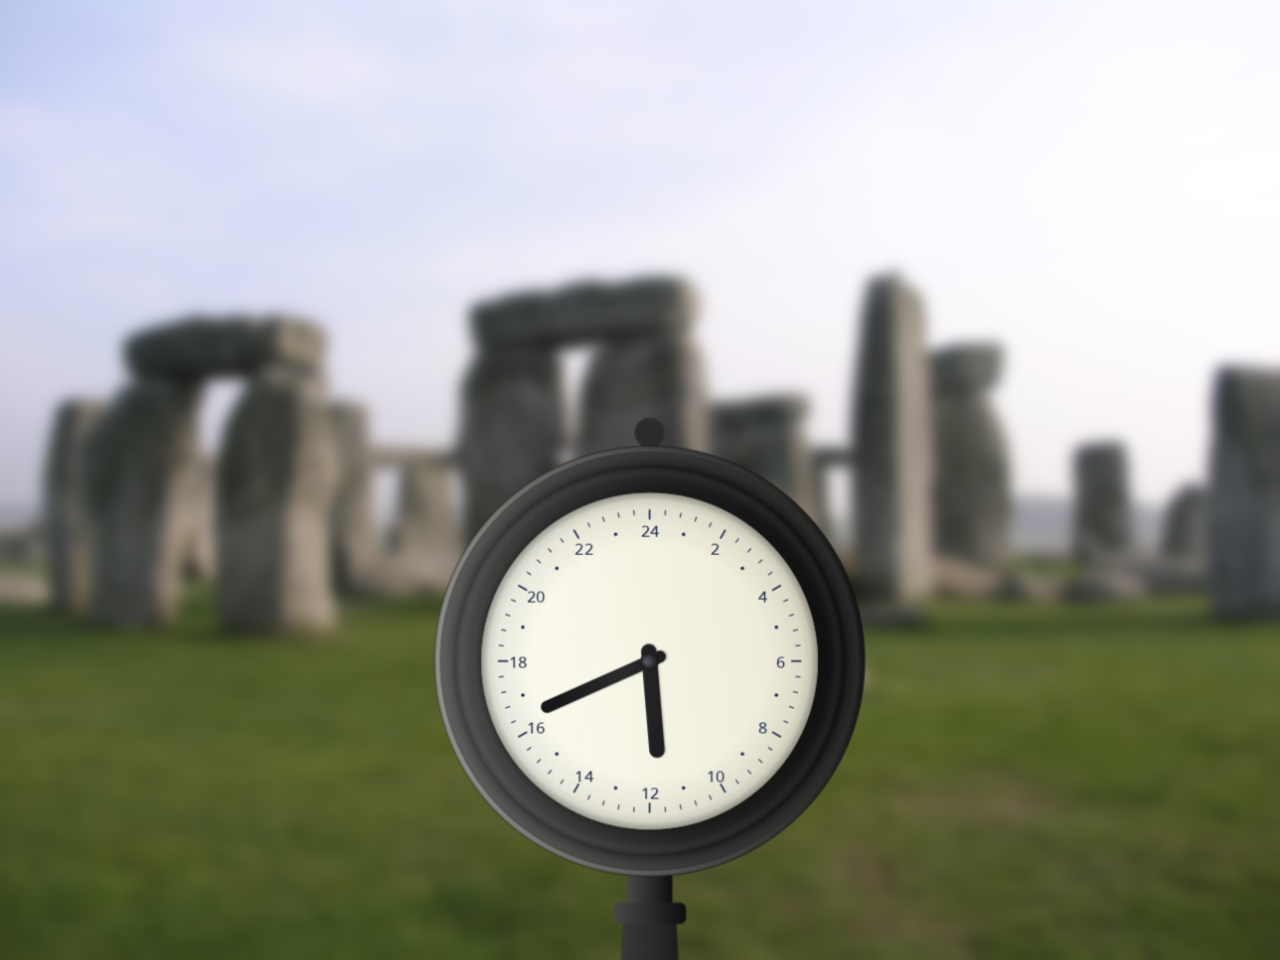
11:41
